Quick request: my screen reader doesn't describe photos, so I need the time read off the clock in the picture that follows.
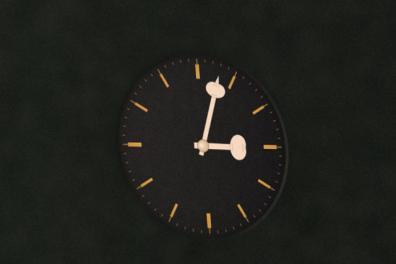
3:03
